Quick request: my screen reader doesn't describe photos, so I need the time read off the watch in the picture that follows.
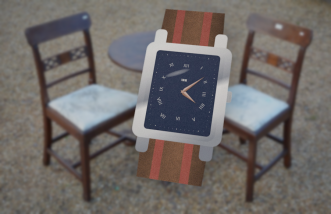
4:08
